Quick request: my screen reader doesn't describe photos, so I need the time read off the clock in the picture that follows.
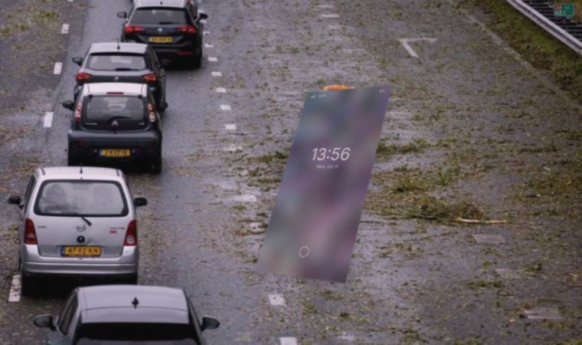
13:56
